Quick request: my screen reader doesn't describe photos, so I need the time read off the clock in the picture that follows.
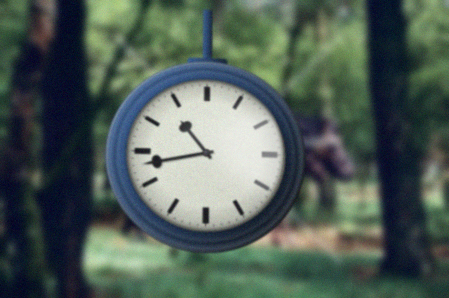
10:43
